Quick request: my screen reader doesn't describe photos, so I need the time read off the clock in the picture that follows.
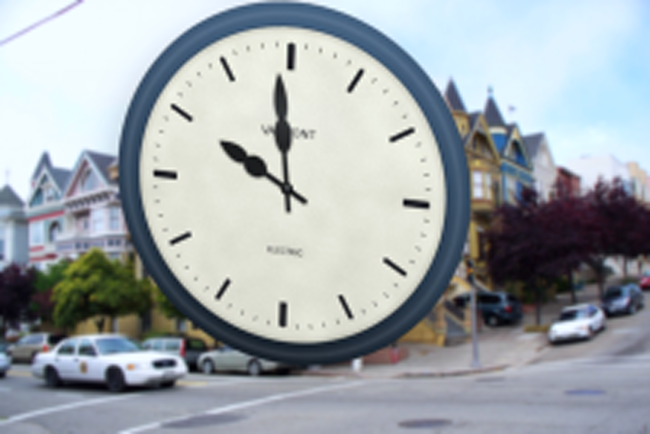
9:59
